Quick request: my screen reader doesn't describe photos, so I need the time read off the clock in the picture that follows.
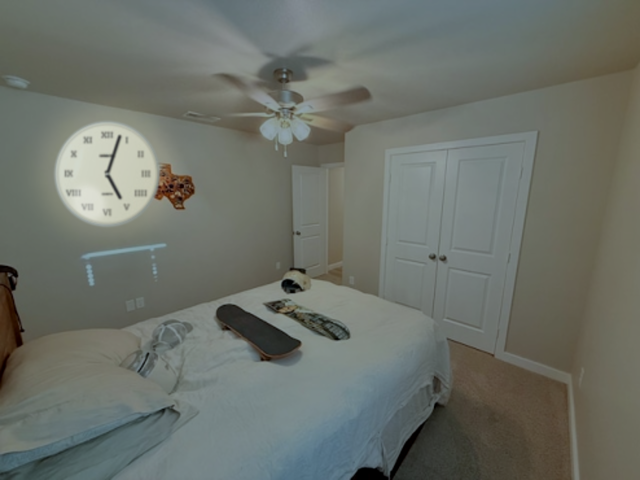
5:03
